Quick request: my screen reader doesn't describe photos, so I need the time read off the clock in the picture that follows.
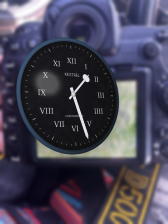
1:27
